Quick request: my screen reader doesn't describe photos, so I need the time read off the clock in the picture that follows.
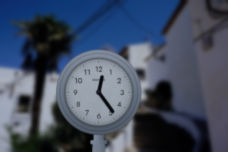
12:24
